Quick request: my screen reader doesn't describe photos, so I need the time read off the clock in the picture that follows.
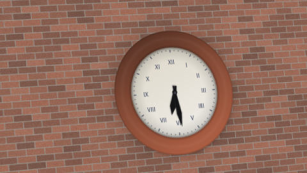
6:29
